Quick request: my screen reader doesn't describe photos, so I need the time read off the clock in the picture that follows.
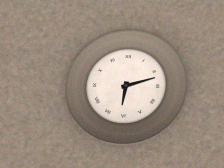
6:12
